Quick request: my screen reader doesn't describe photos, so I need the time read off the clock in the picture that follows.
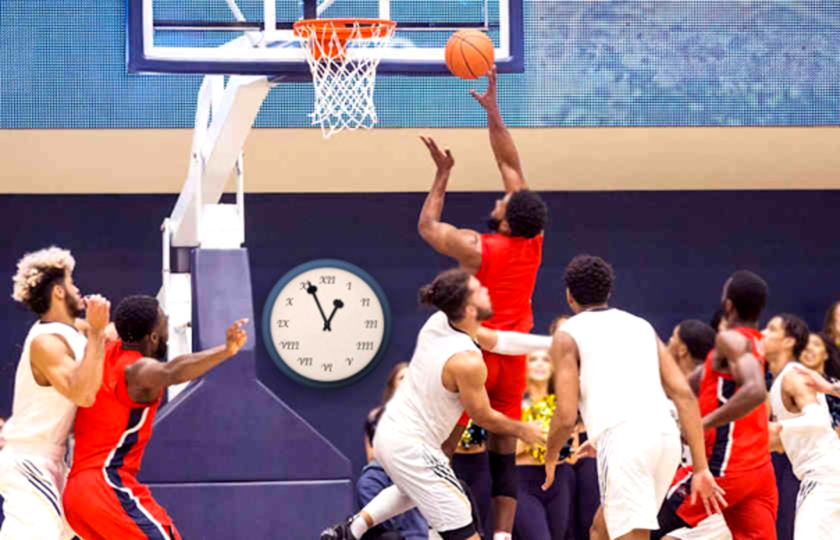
12:56
